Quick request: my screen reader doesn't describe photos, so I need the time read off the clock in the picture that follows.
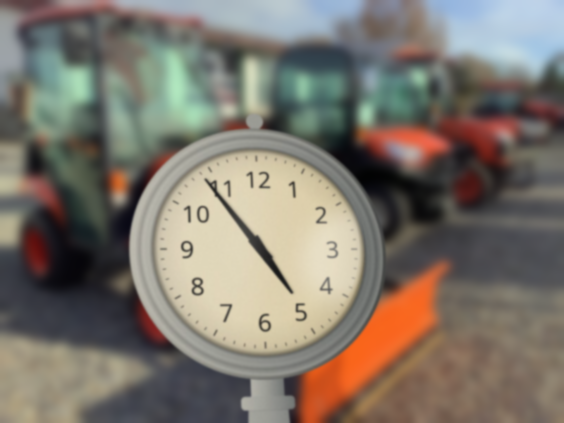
4:54
